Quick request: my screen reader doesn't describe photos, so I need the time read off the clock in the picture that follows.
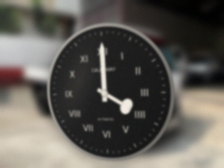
4:00
